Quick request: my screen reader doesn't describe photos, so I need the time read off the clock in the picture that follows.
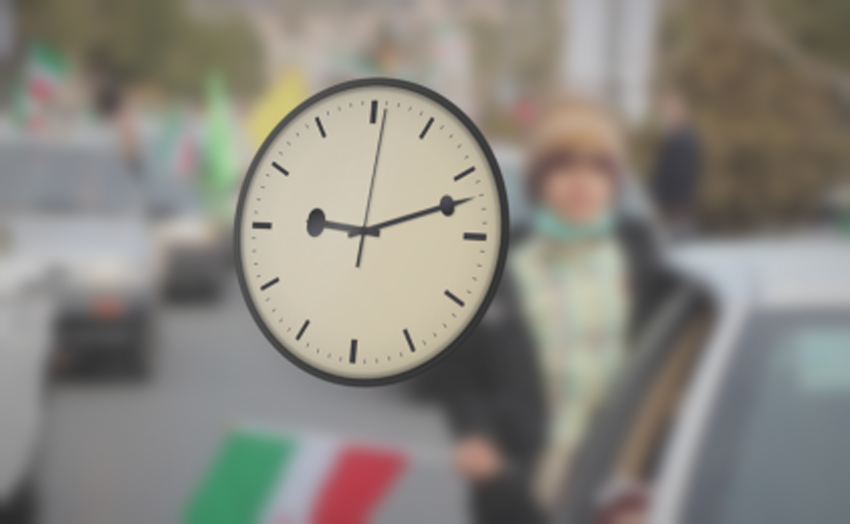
9:12:01
